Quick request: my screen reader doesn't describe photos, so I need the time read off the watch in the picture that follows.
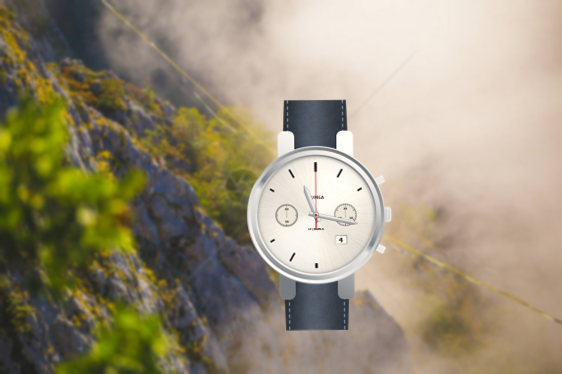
11:17
